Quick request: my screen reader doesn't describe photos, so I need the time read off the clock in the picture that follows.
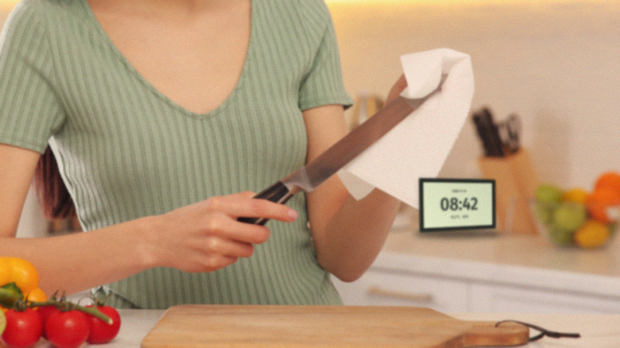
8:42
